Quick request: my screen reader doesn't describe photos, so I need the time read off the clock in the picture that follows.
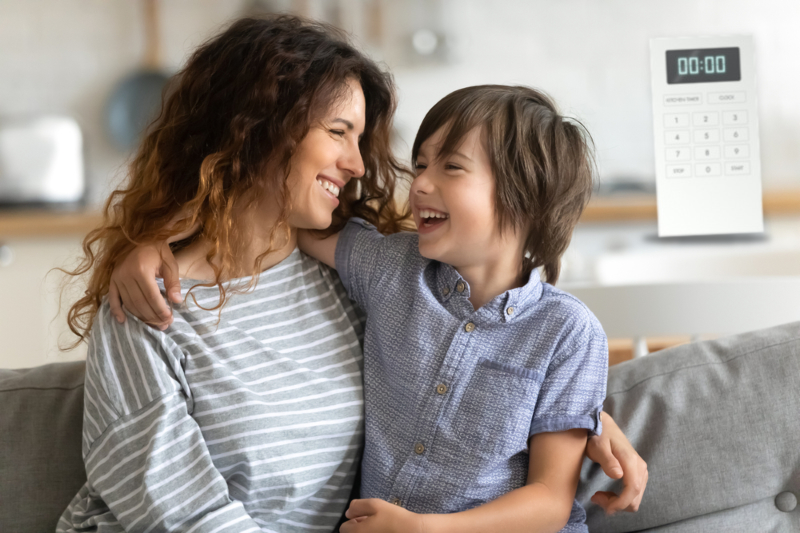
0:00
